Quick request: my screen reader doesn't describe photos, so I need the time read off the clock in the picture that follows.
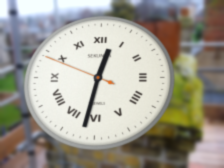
12:31:49
